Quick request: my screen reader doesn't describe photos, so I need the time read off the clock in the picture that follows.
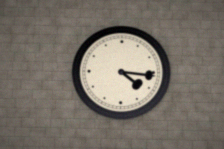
4:16
